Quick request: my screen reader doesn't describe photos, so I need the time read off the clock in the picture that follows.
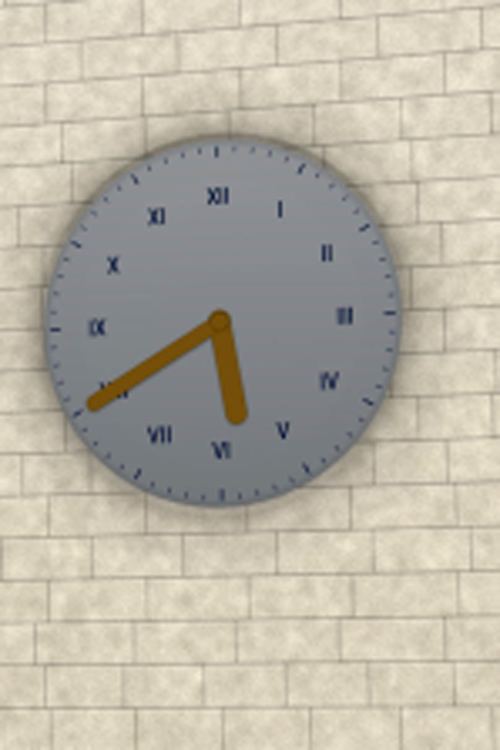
5:40
